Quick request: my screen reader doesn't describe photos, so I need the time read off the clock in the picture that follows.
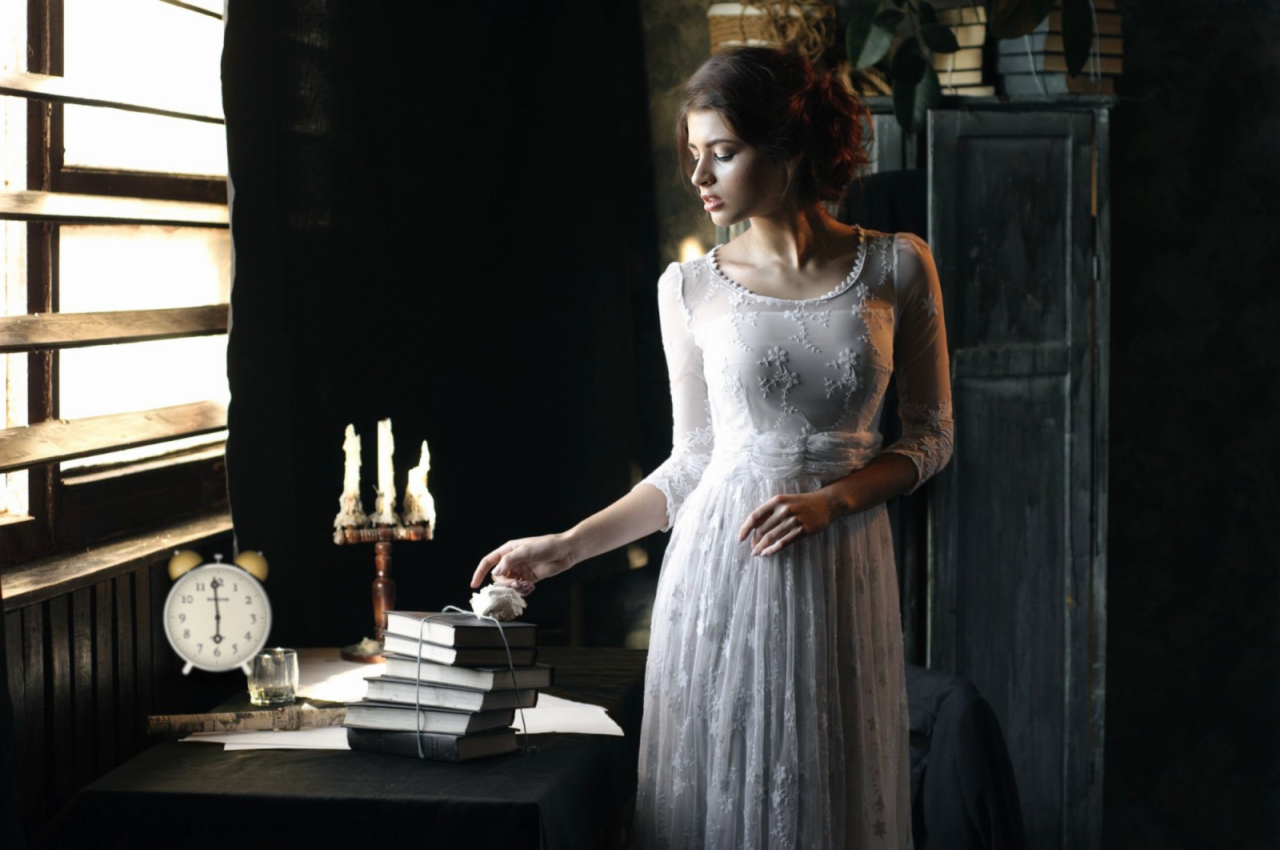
5:59
